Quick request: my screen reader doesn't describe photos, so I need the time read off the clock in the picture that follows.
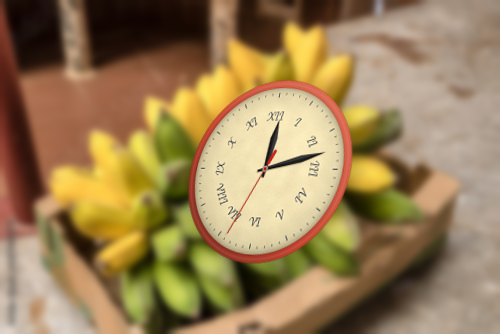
12:12:34
